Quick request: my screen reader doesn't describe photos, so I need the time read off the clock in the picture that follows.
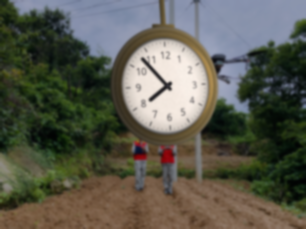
7:53
